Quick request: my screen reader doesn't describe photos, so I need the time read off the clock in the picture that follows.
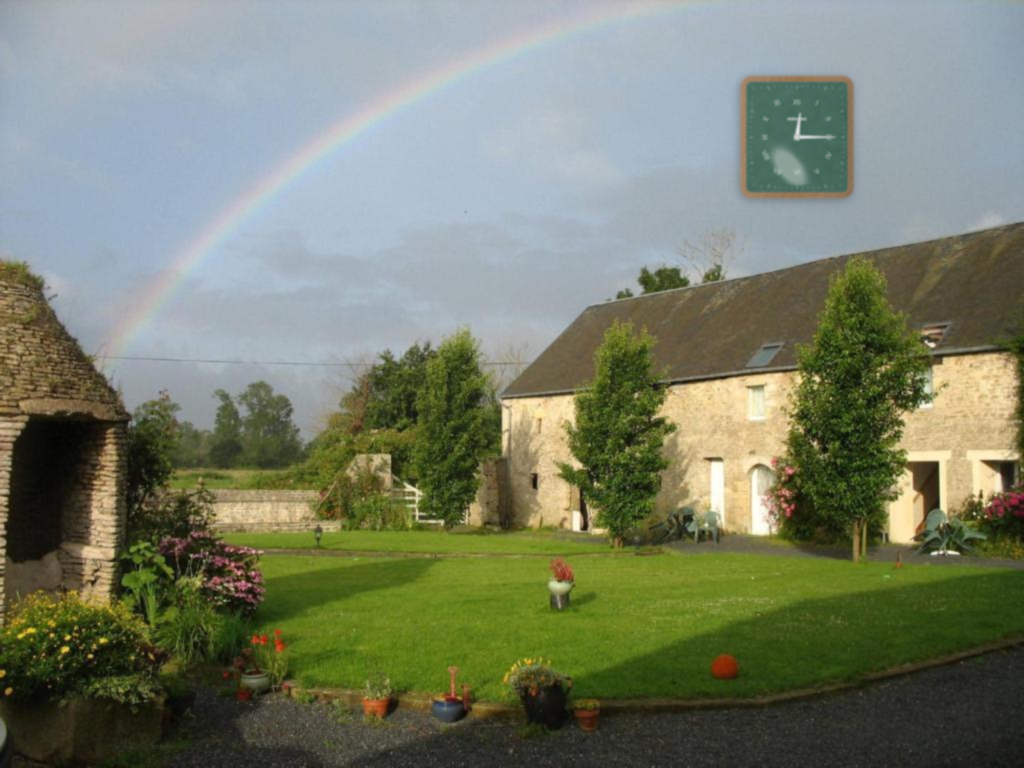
12:15
